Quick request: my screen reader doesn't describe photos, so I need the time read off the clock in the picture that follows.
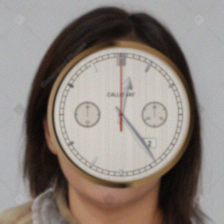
12:24
